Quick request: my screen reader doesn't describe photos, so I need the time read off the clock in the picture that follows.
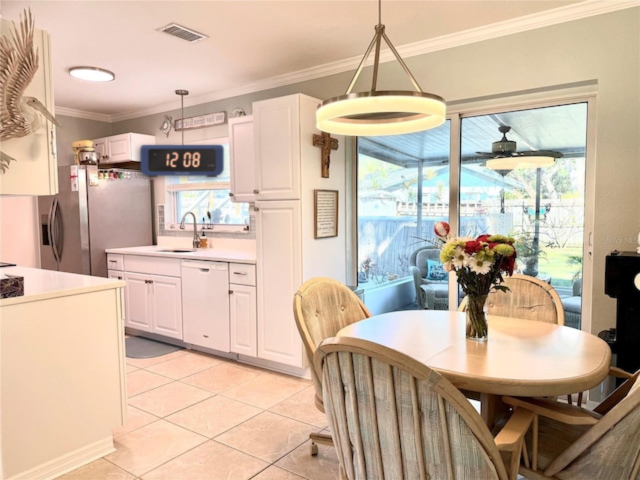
12:08
